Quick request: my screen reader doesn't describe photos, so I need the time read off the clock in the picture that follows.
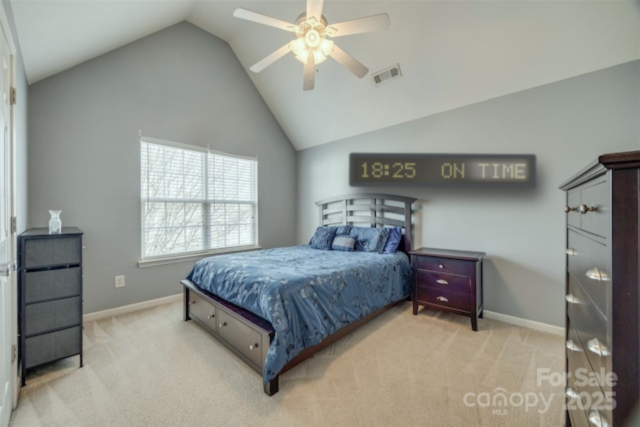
18:25
